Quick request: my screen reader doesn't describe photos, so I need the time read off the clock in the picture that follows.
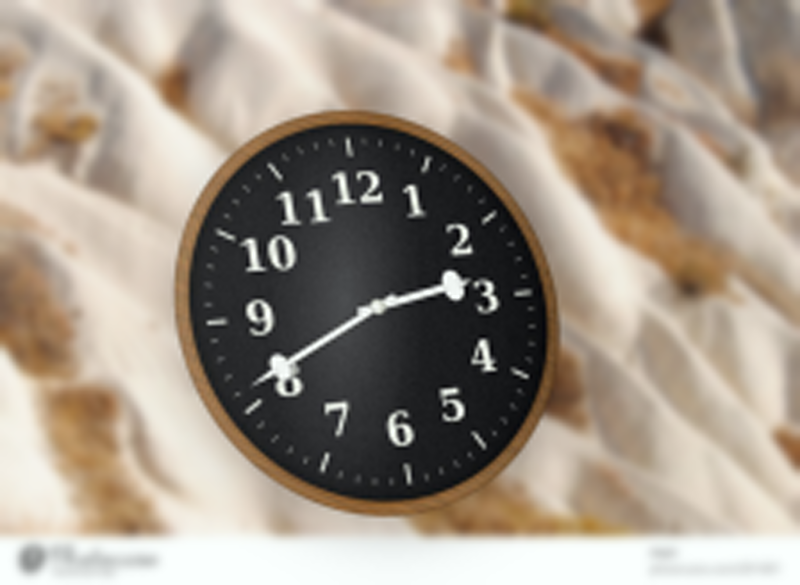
2:41
